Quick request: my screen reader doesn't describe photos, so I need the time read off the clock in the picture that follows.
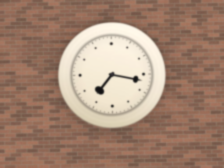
7:17
